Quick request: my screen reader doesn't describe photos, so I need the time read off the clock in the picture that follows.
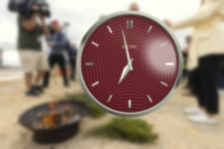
6:58
